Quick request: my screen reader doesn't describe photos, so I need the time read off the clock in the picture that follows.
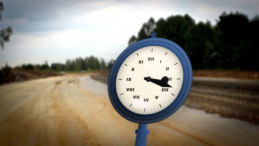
3:18
